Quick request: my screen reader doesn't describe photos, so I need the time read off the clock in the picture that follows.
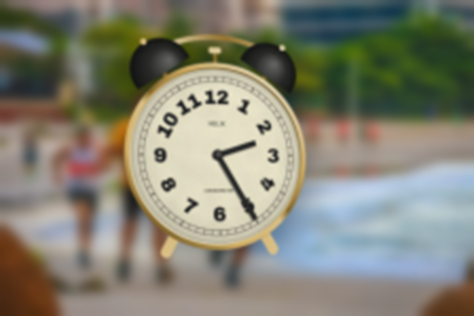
2:25
